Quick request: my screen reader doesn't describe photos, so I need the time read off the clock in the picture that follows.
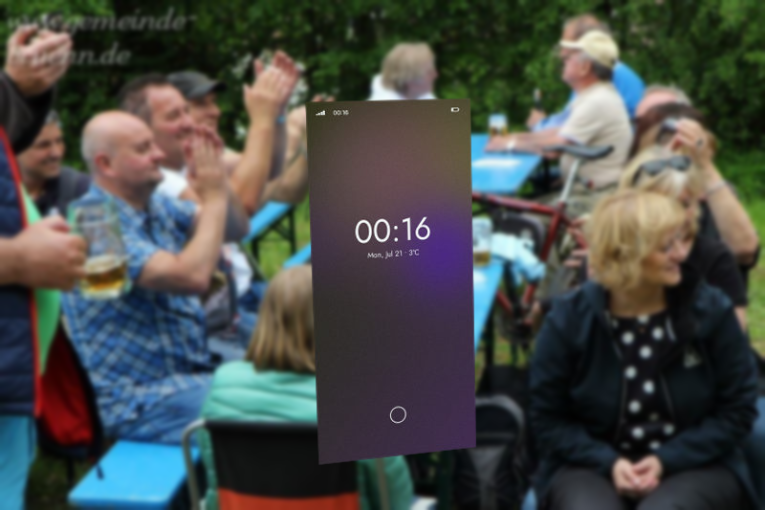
0:16
